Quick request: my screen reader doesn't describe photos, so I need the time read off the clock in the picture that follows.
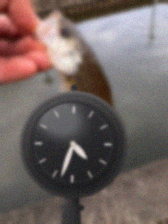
4:33
